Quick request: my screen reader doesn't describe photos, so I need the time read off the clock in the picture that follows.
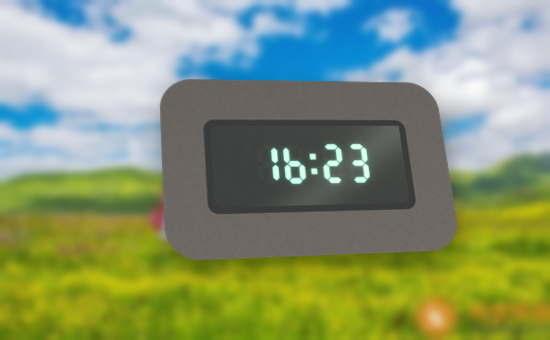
16:23
